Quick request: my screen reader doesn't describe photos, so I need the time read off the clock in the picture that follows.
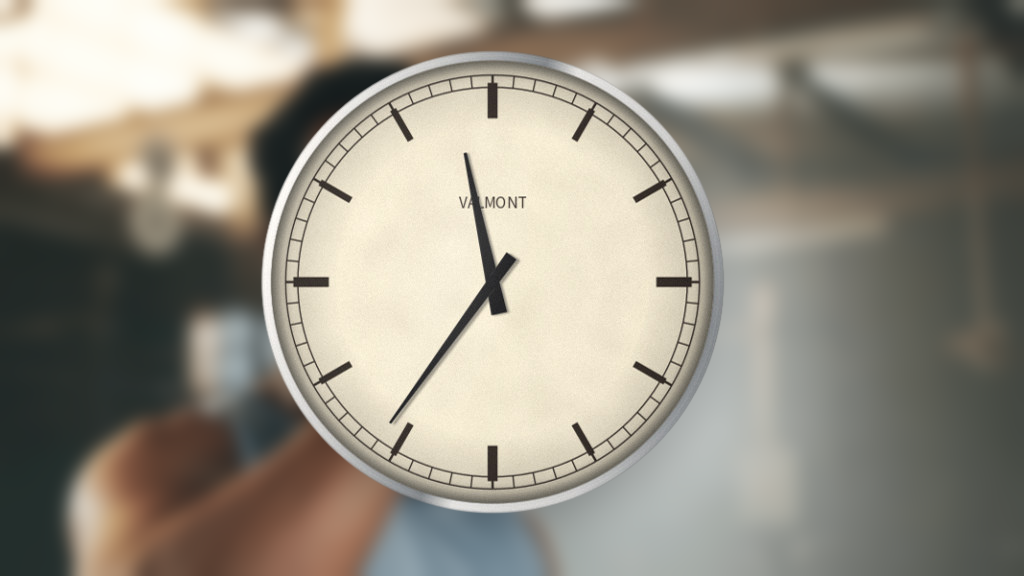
11:36
